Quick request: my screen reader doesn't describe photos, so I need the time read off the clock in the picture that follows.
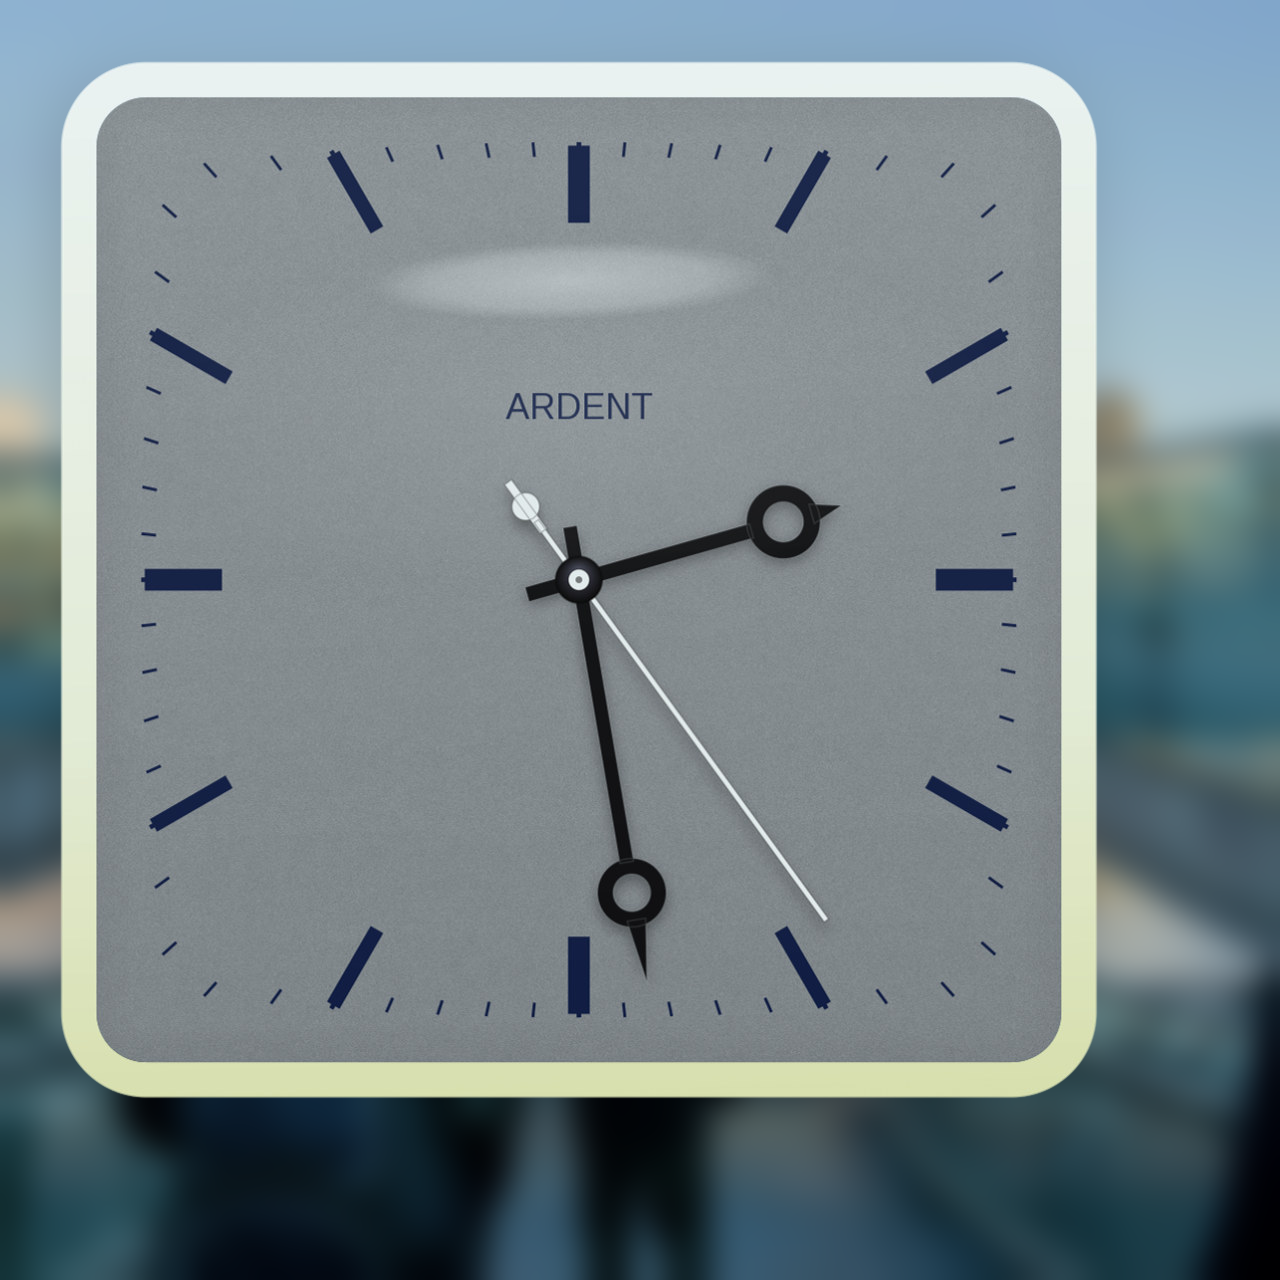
2:28:24
